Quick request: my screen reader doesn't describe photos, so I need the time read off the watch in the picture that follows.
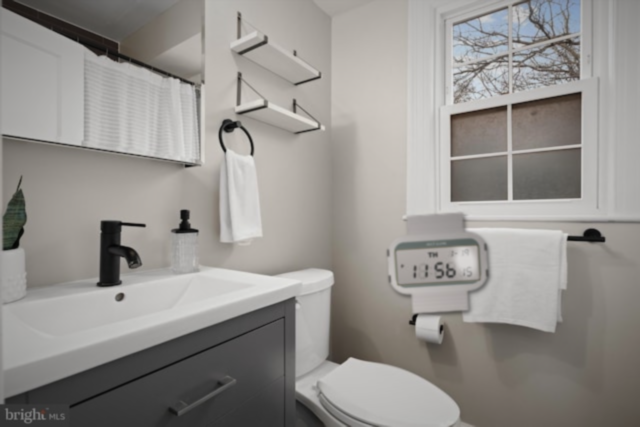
11:56
